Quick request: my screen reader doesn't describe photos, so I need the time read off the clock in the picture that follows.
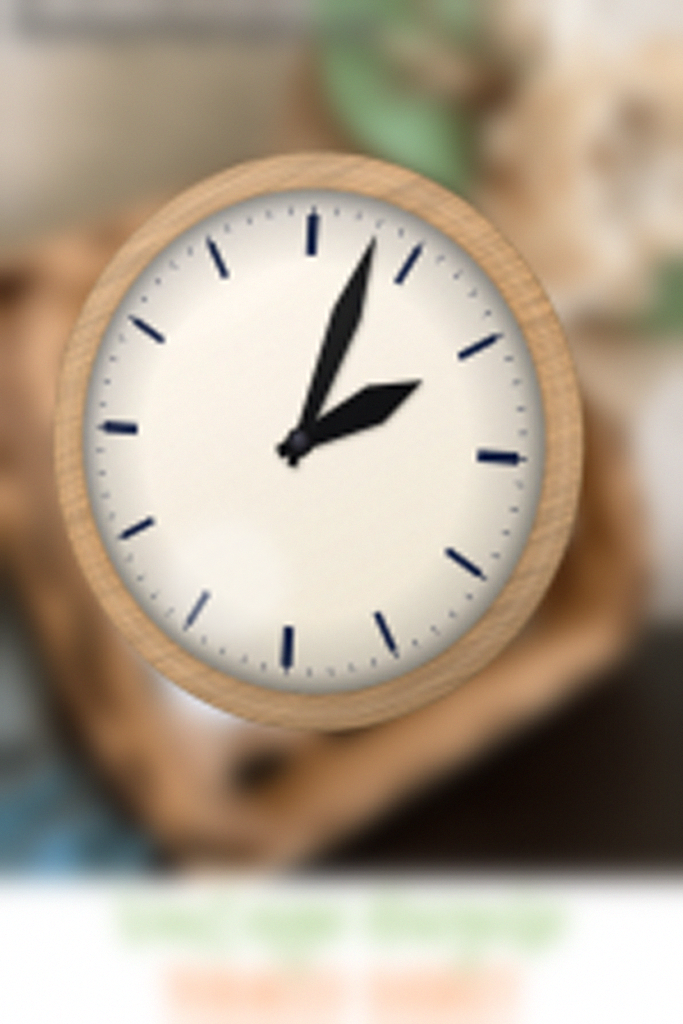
2:03
